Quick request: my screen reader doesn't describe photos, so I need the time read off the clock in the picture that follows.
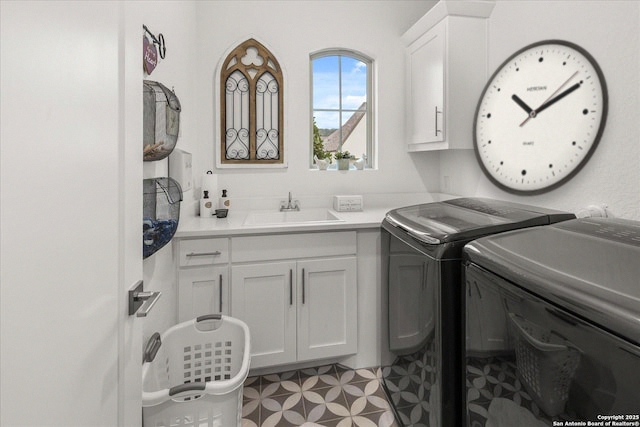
10:10:08
